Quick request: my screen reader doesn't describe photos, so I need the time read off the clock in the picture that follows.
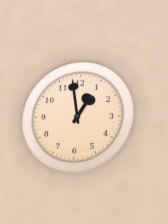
12:58
